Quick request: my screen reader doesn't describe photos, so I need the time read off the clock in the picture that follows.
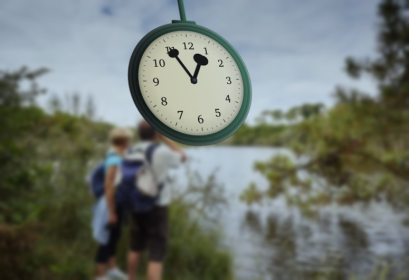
12:55
